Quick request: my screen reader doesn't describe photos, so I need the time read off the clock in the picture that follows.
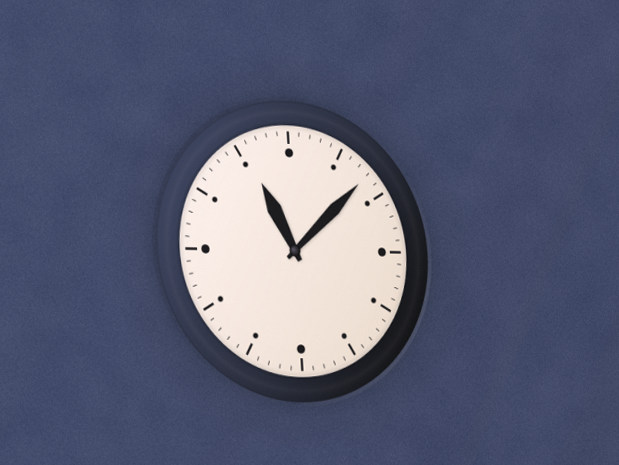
11:08
